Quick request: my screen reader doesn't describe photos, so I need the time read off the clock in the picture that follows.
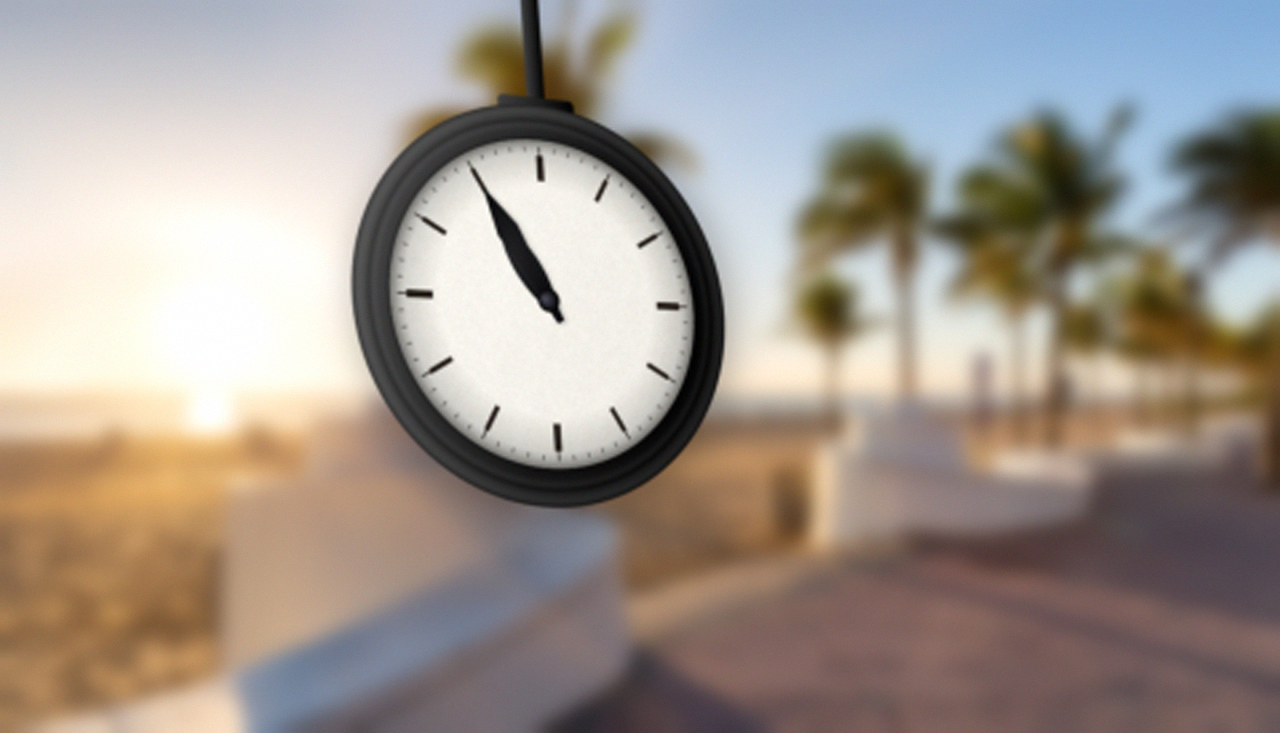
10:55
